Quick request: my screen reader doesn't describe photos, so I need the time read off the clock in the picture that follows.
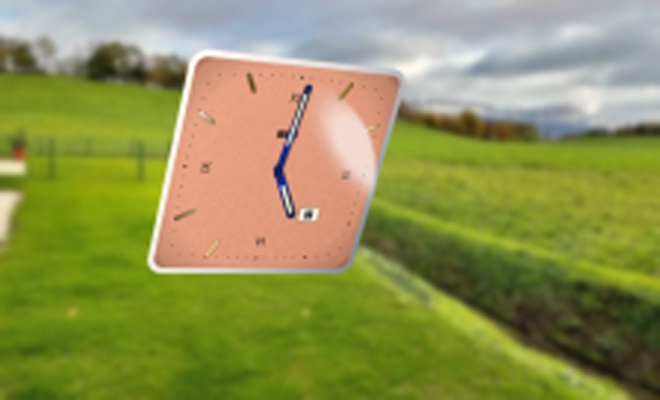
5:01
